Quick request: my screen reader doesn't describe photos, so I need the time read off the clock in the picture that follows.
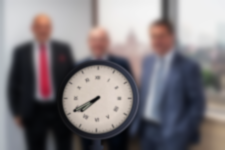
7:40
